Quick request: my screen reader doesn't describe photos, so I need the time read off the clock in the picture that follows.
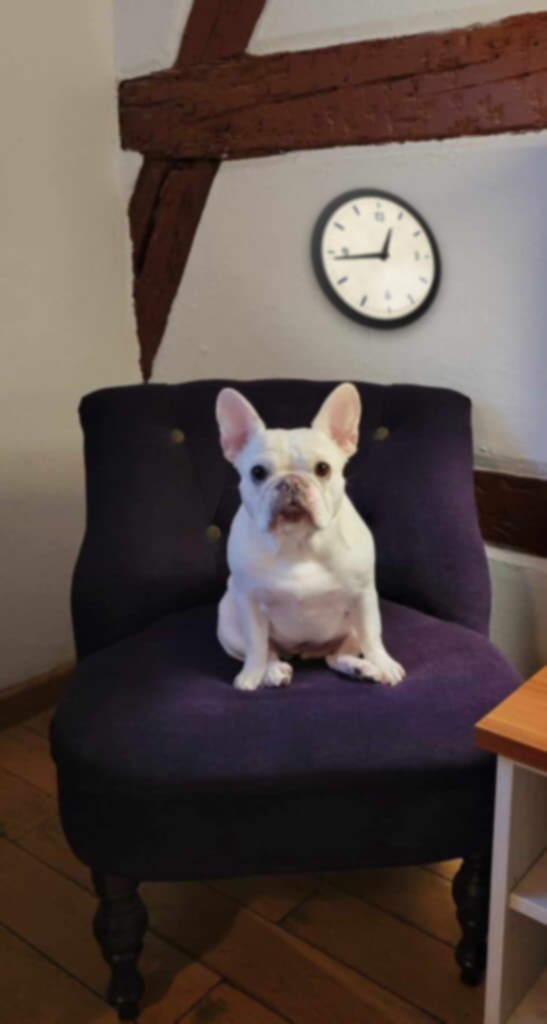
12:44
